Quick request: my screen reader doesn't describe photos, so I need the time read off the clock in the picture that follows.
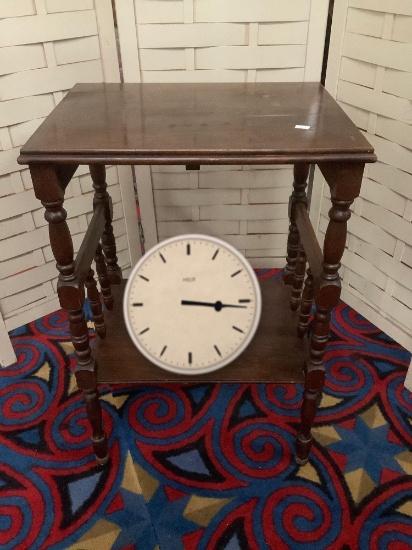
3:16
